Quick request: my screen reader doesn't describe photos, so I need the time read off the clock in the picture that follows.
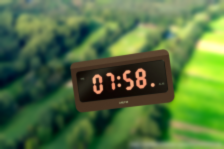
7:58
